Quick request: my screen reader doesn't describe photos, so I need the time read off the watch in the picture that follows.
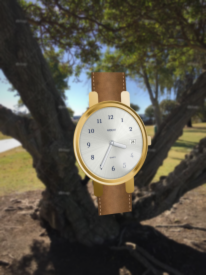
3:35
